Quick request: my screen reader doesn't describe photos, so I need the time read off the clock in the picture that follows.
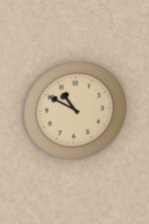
10:50
